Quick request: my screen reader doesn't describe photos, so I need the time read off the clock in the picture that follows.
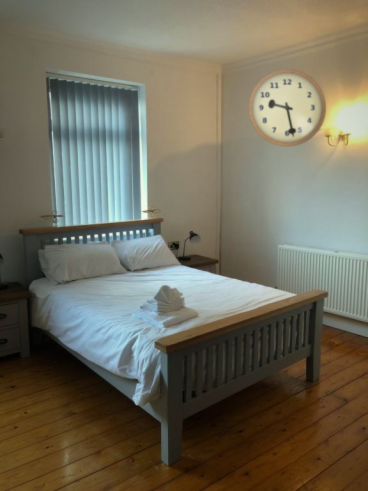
9:28
